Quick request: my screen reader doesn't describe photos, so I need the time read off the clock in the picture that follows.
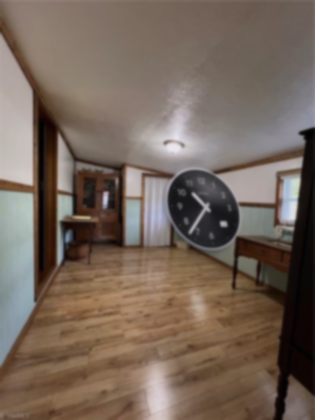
10:37
